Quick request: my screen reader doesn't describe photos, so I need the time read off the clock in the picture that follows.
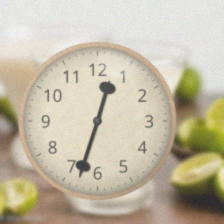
12:33
